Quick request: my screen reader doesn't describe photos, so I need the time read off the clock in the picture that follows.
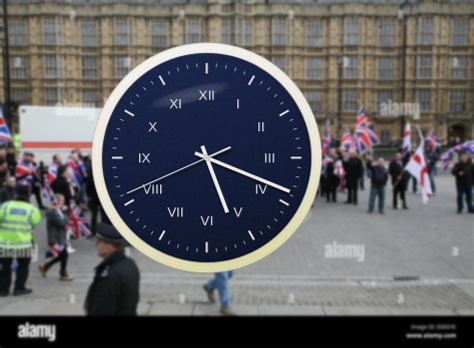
5:18:41
